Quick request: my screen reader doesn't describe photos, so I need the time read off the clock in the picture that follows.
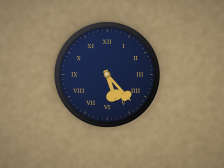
5:23
